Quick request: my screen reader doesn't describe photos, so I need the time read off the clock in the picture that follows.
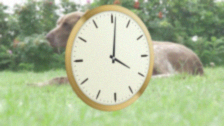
4:01
